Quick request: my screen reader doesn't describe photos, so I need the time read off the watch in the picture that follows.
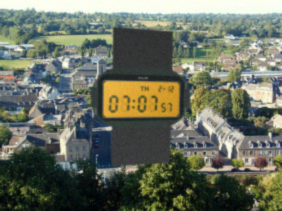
7:07:57
